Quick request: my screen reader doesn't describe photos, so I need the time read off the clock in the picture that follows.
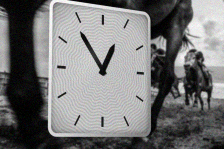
12:54
